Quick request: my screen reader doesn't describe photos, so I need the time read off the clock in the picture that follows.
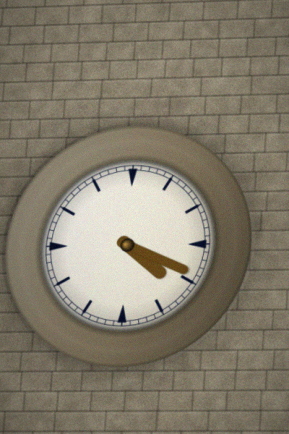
4:19
